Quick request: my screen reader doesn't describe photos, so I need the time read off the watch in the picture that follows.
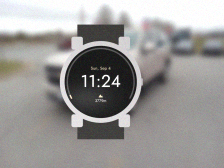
11:24
